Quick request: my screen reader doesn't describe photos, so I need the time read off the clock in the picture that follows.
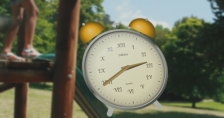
2:40
